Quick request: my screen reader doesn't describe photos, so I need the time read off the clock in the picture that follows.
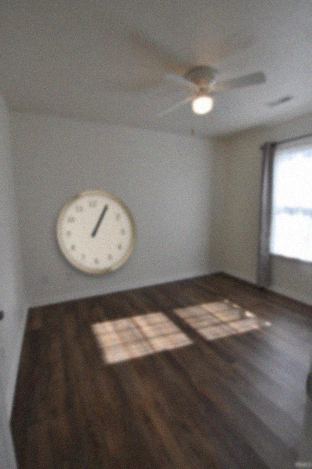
1:05
